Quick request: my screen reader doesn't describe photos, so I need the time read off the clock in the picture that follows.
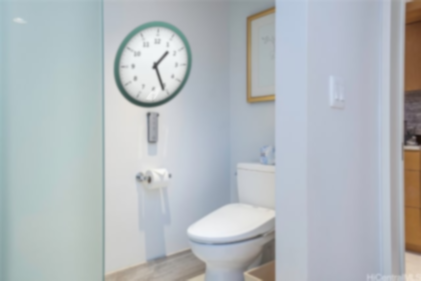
1:26
